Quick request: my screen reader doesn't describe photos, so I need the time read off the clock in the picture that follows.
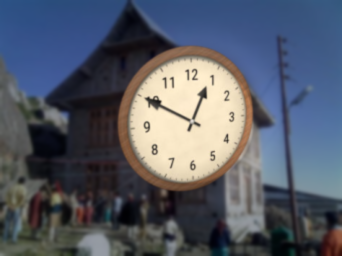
12:50
